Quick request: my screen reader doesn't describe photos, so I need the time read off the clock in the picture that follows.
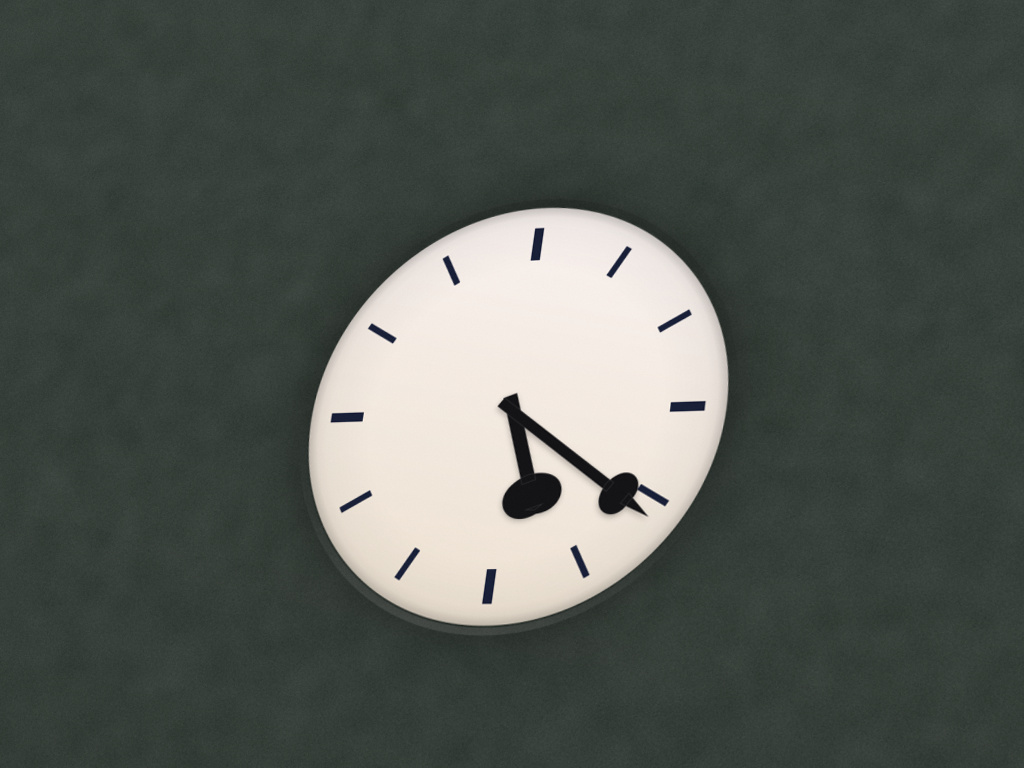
5:21
